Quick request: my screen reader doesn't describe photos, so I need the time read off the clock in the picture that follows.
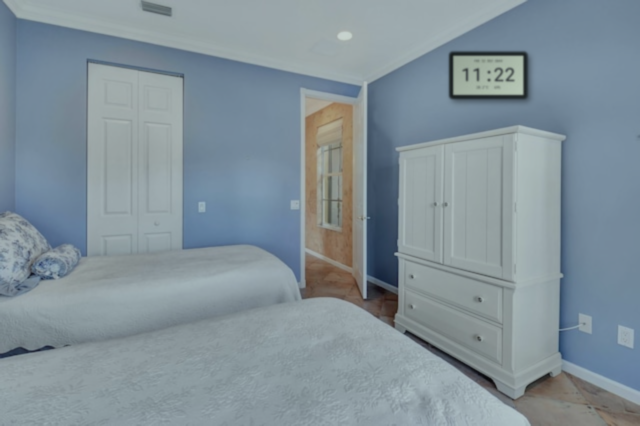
11:22
